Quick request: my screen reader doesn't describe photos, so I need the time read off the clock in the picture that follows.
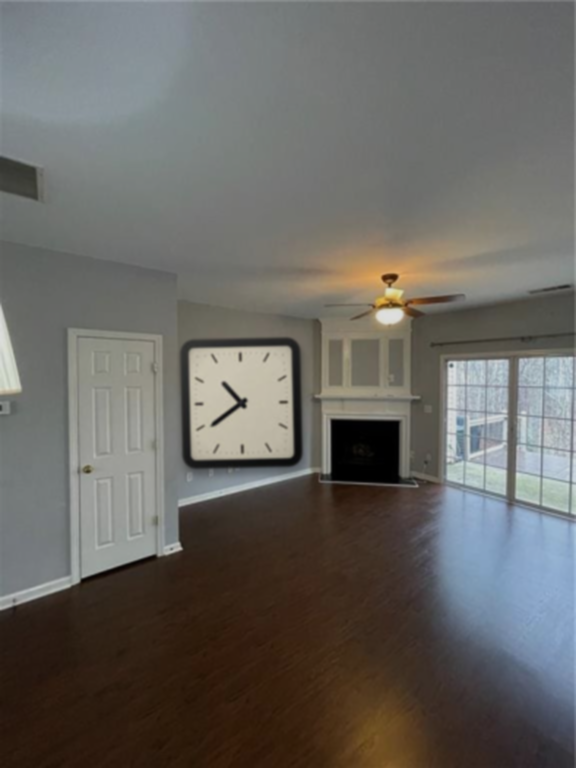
10:39
